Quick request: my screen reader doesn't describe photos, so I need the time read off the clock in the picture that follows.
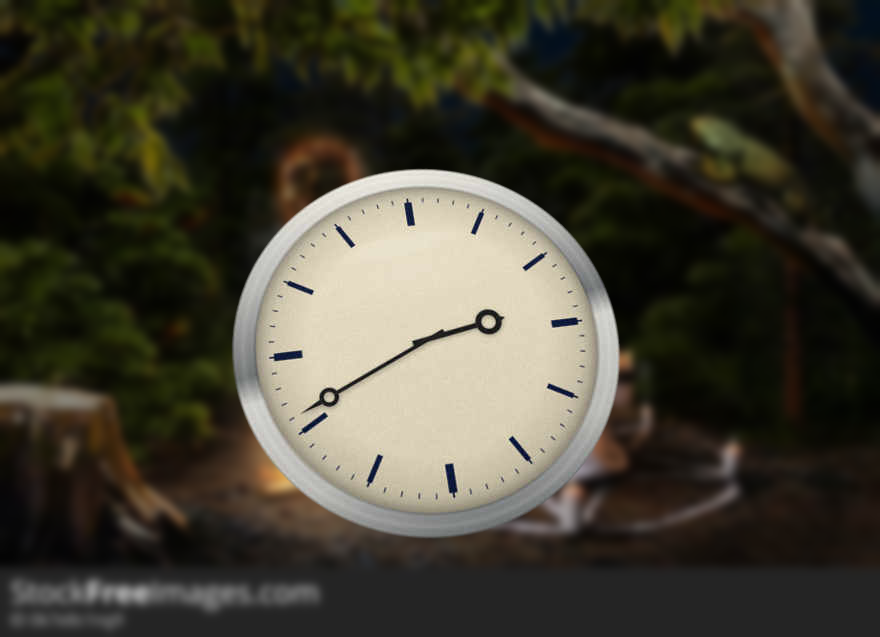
2:41
